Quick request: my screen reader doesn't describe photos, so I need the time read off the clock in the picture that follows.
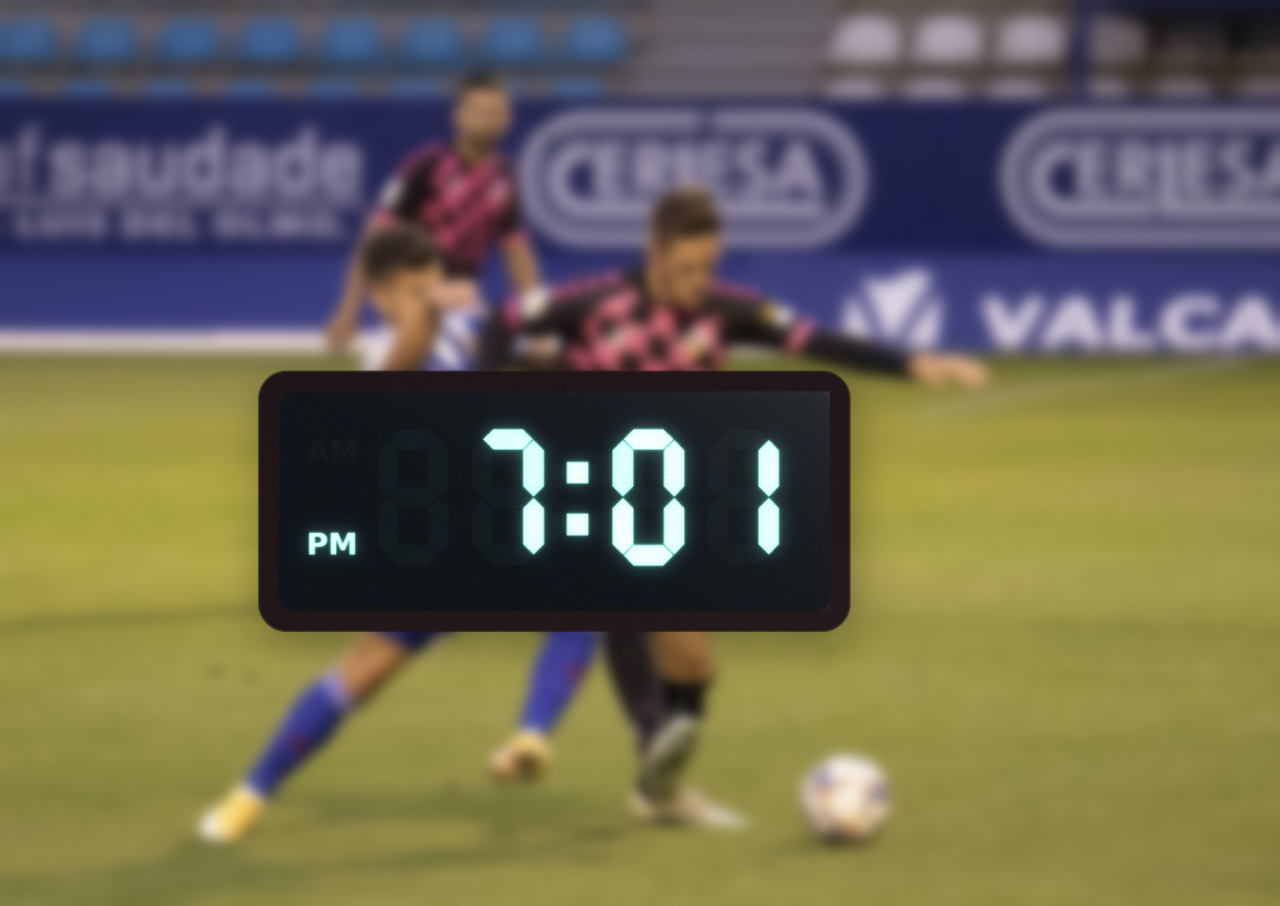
7:01
